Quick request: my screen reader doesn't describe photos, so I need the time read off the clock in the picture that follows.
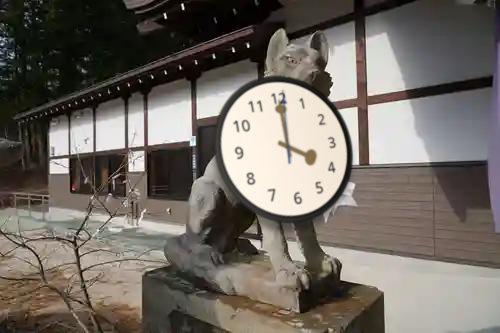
4:00:01
